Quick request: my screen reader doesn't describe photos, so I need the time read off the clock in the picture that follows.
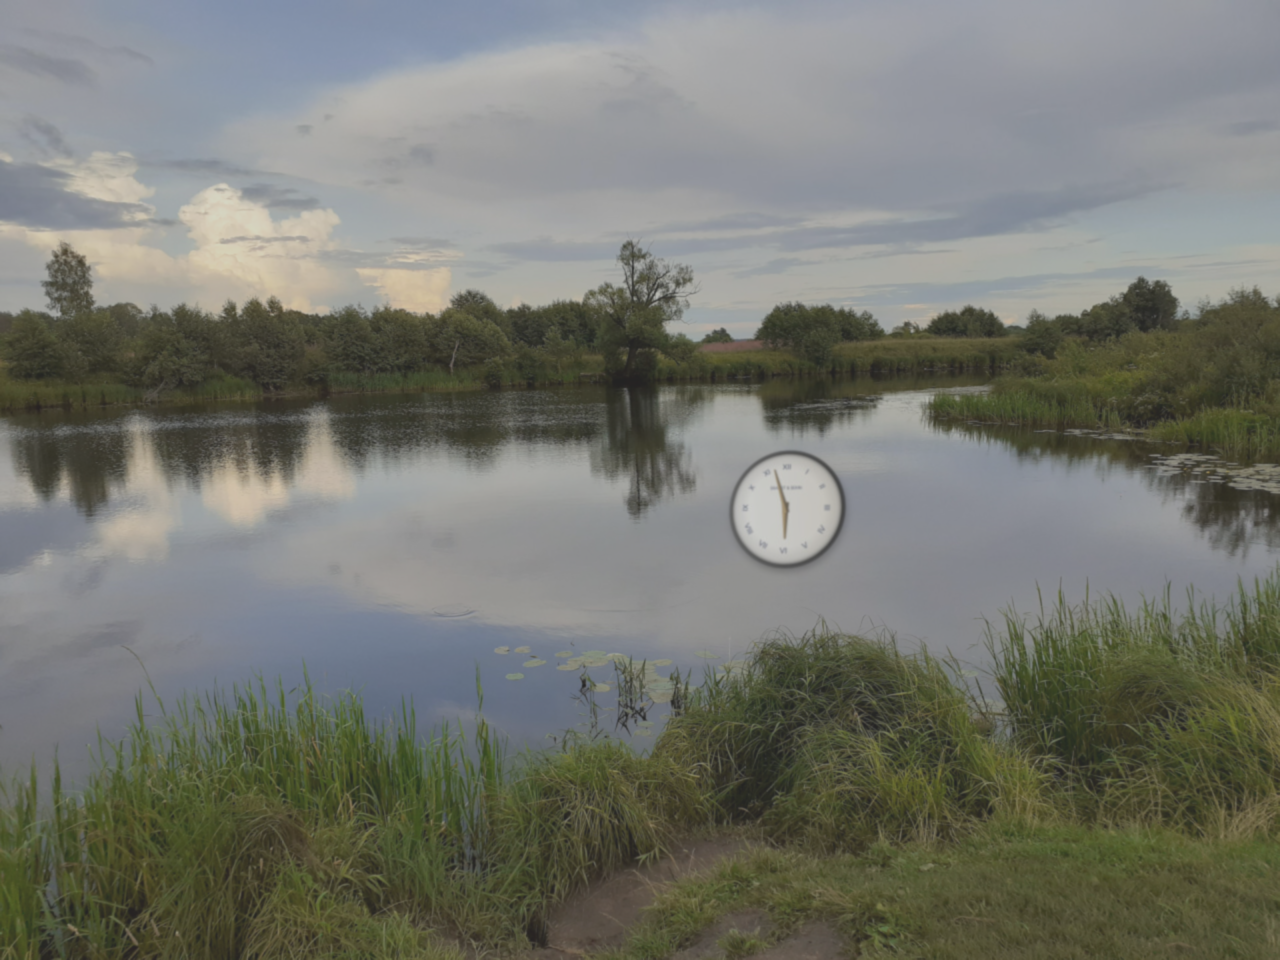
5:57
